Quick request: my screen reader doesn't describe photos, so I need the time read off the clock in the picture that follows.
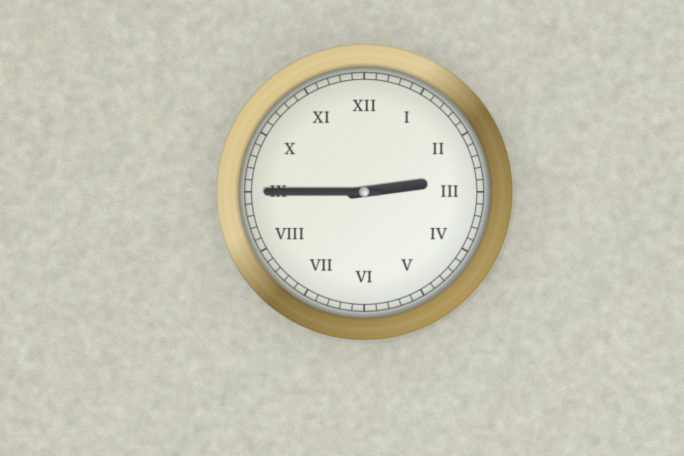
2:45
